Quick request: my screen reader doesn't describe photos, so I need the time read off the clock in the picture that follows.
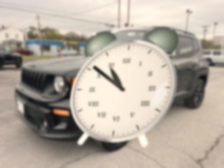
10:51
